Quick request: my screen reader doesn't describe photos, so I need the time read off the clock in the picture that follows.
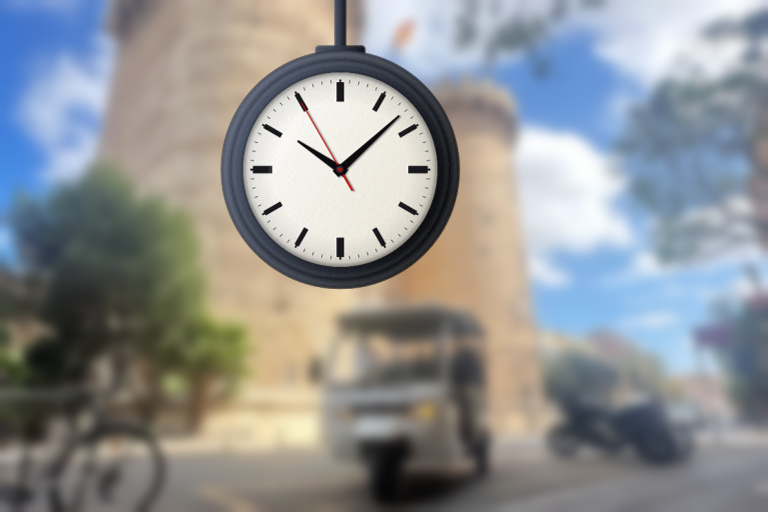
10:07:55
